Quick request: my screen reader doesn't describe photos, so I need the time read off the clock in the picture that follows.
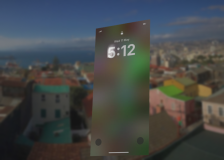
5:12
